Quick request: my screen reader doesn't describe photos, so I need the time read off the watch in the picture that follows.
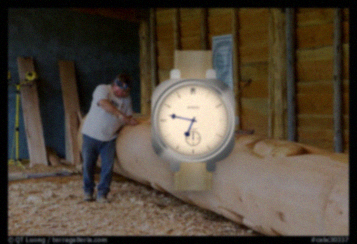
6:47
